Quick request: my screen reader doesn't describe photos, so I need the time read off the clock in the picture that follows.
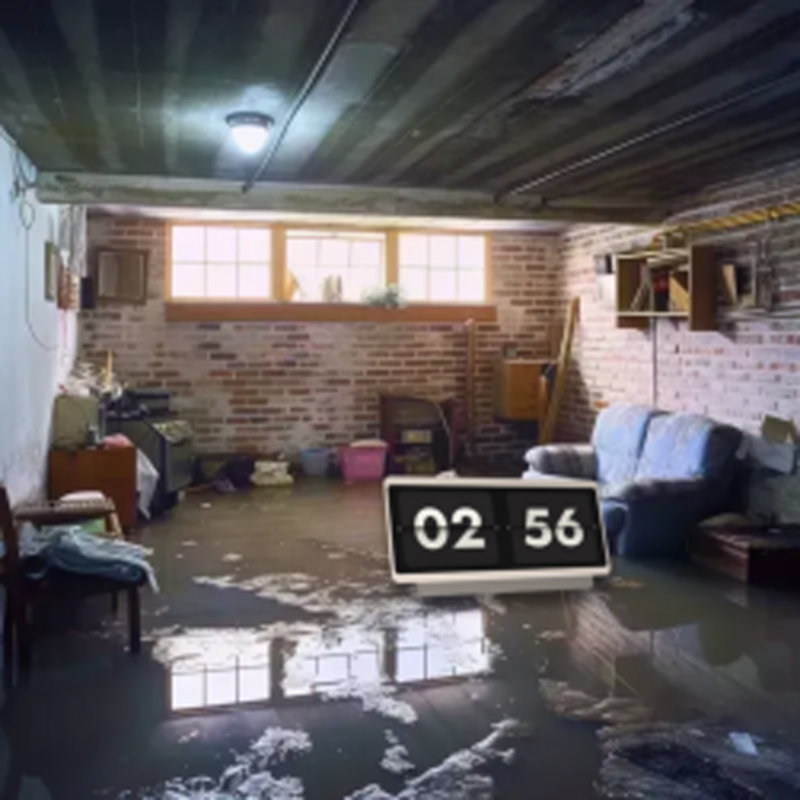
2:56
